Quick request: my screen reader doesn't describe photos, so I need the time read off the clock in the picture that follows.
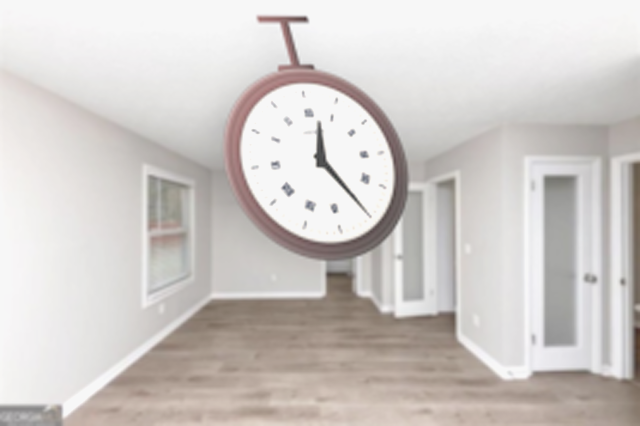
12:25
